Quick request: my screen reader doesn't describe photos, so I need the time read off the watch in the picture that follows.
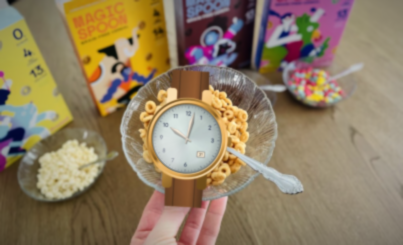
10:02
